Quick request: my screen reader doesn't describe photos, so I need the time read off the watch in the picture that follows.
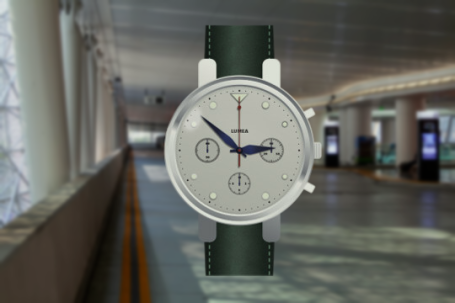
2:52
